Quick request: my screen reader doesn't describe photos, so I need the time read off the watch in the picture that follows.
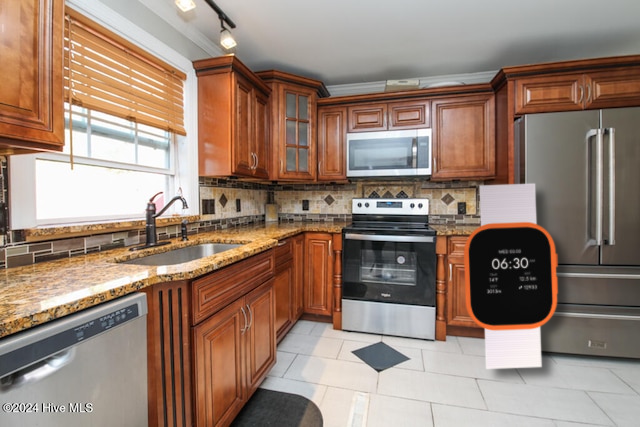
6:30
